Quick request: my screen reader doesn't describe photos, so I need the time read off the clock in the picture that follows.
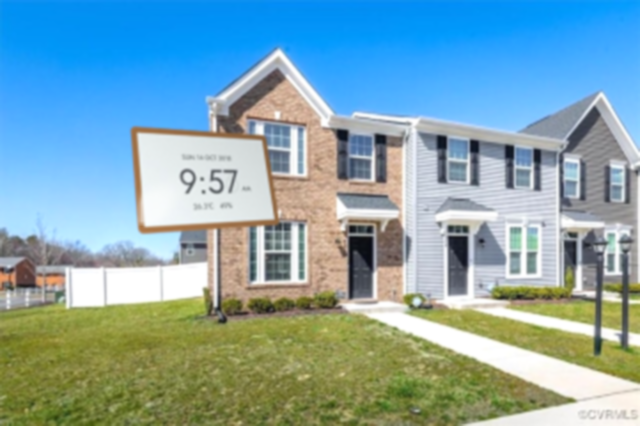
9:57
